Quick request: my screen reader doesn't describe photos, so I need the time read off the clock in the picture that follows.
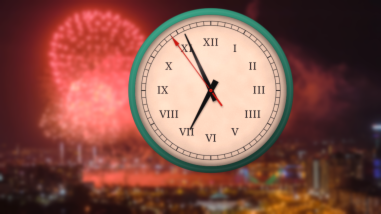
6:55:54
